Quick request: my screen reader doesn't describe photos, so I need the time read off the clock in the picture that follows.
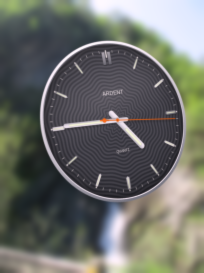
4:45:16
